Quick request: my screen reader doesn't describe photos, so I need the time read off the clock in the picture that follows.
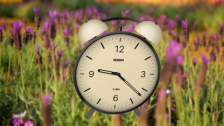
9:22
